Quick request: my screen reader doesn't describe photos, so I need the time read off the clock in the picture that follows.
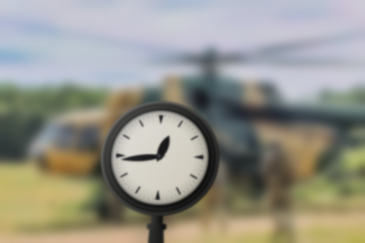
12:44
